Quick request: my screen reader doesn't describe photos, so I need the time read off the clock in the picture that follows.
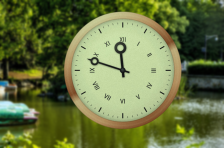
11:48
